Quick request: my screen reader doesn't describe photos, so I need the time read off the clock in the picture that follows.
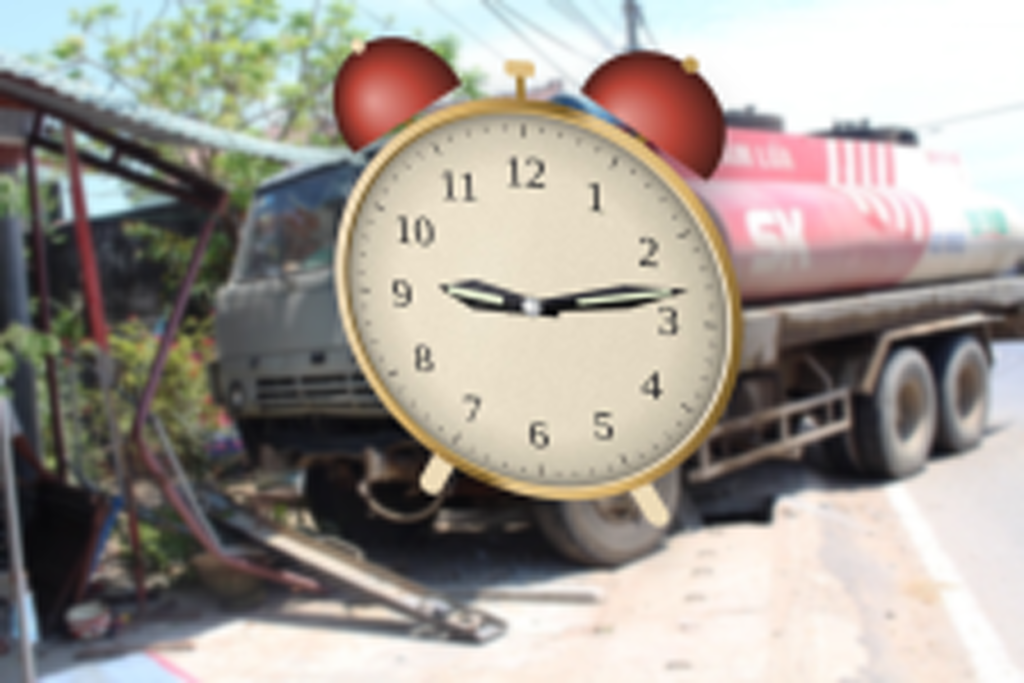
9:13
